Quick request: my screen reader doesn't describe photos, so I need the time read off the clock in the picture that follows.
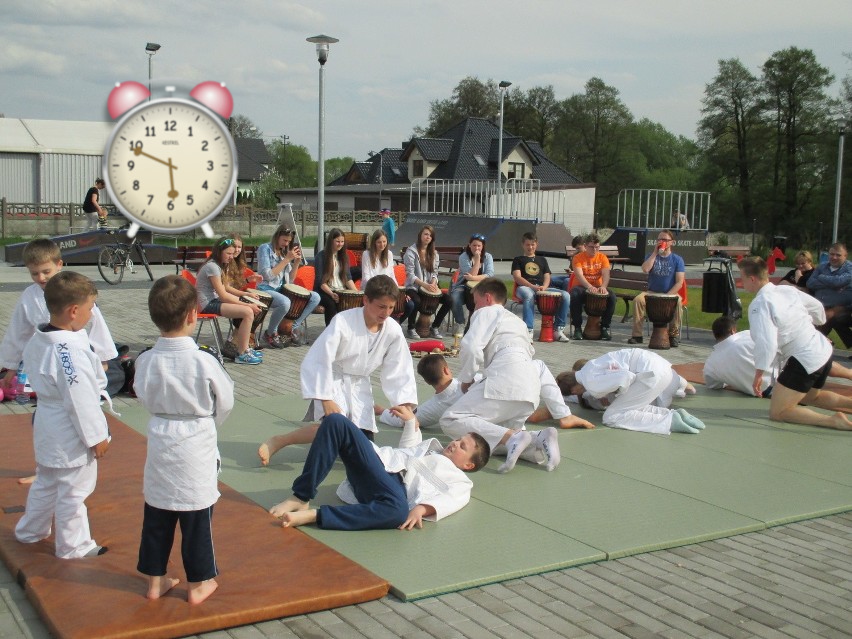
5:49
